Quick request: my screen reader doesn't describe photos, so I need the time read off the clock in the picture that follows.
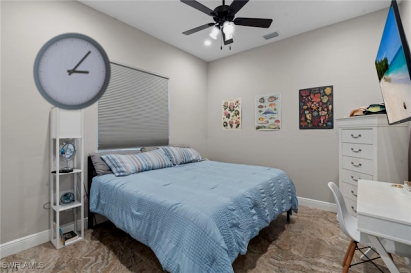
3:07
